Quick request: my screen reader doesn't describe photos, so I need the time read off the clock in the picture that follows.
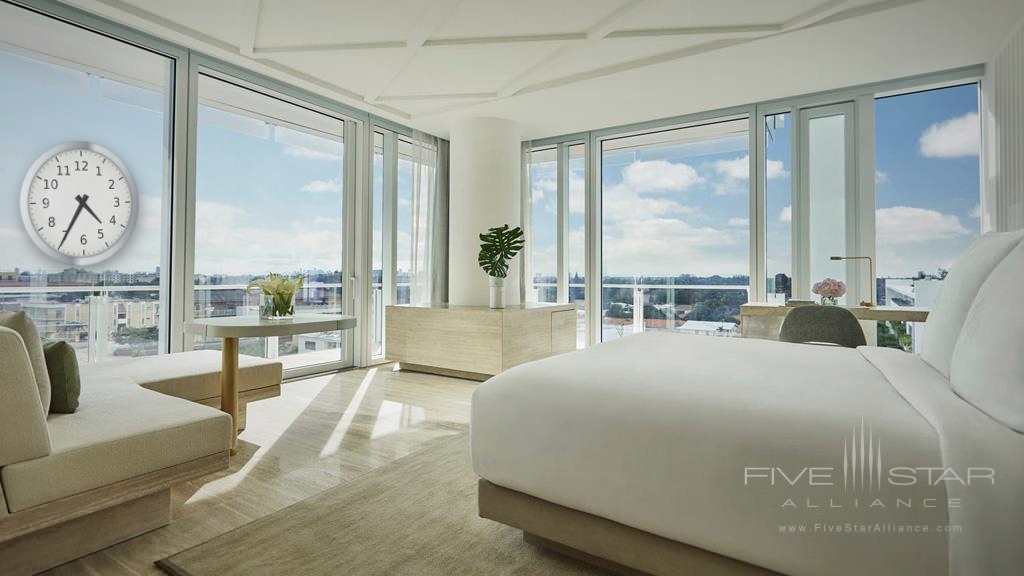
4:35
